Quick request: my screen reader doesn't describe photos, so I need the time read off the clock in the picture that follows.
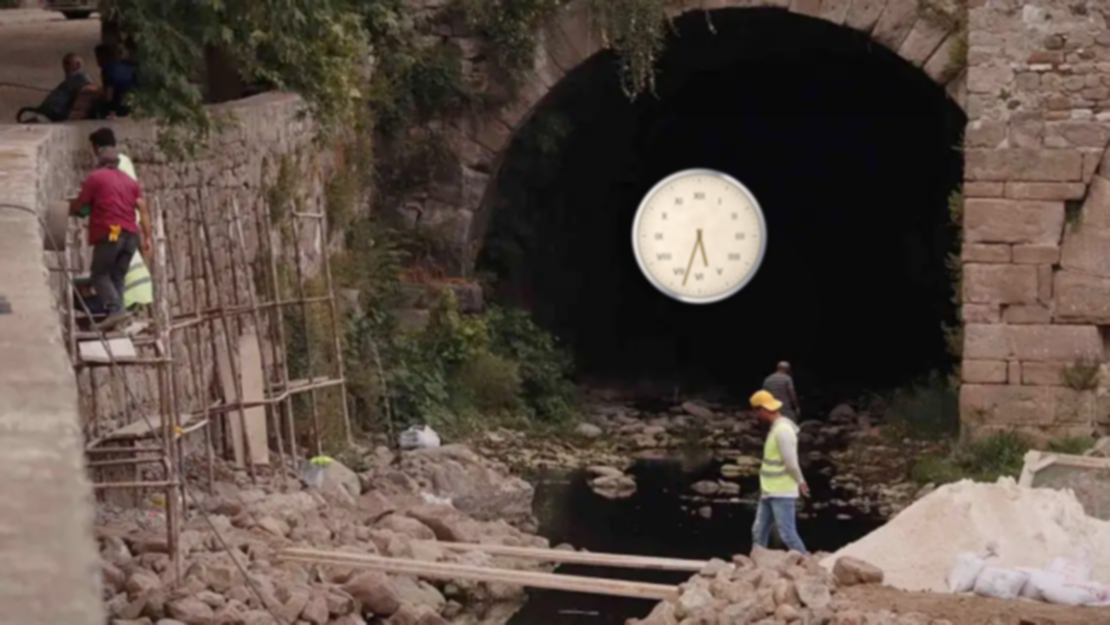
5:33
